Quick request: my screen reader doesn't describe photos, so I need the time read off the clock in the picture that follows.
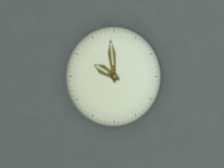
9:59
